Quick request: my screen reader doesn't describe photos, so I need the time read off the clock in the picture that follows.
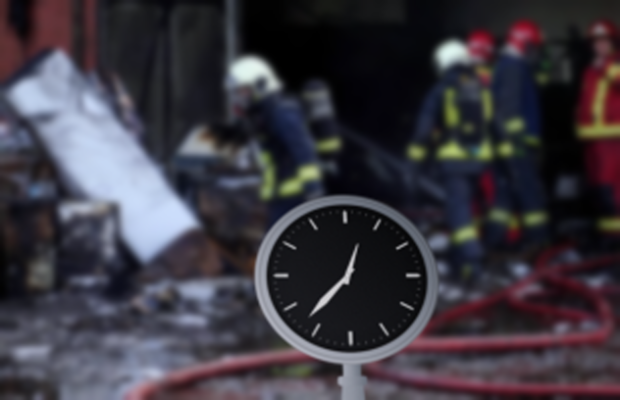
12:37
